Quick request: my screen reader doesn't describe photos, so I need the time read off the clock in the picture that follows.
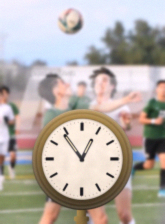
12:54
